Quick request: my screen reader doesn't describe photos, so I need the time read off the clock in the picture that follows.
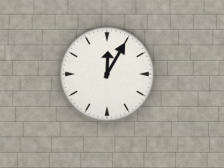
12:05
